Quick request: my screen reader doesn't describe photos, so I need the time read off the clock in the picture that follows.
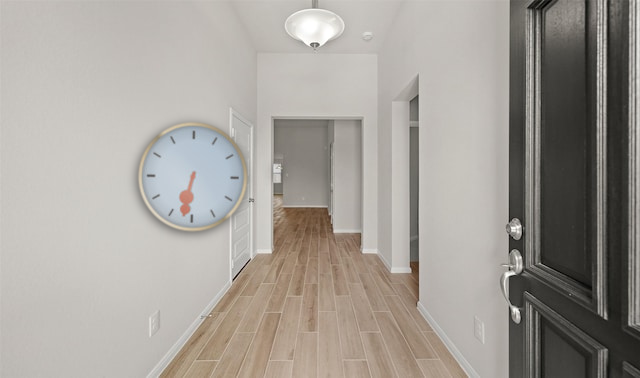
6:32
